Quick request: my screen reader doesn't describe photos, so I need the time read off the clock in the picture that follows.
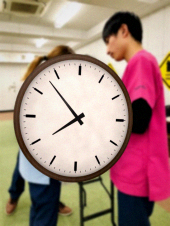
7:53
